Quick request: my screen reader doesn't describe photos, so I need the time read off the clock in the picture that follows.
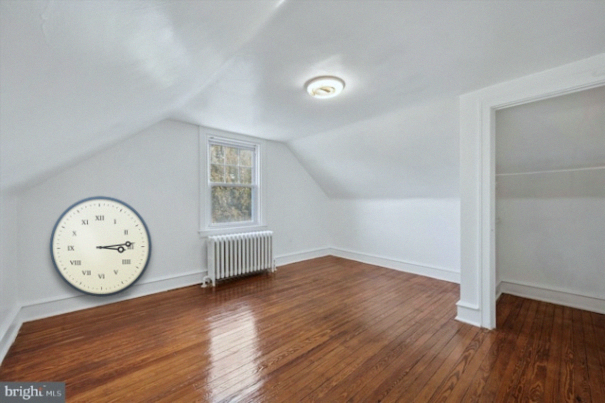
3:14
